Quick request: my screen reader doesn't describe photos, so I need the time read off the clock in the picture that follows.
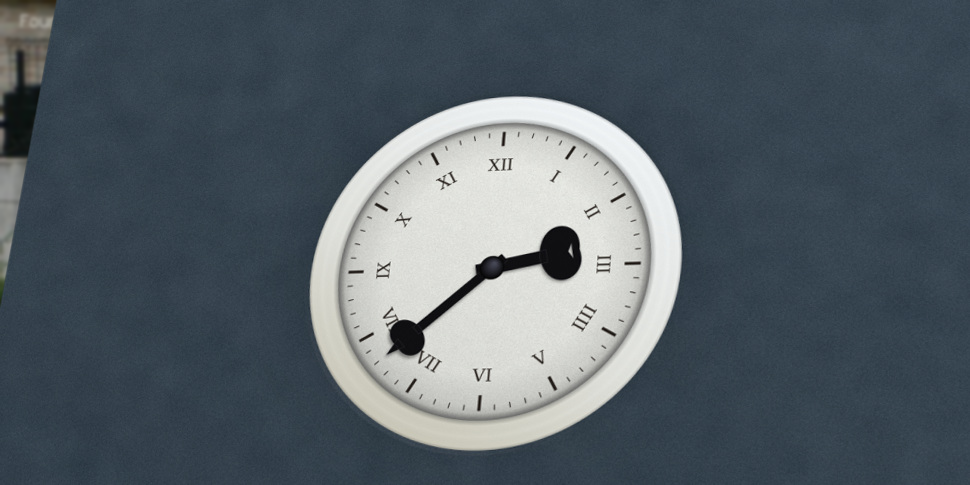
2:38
